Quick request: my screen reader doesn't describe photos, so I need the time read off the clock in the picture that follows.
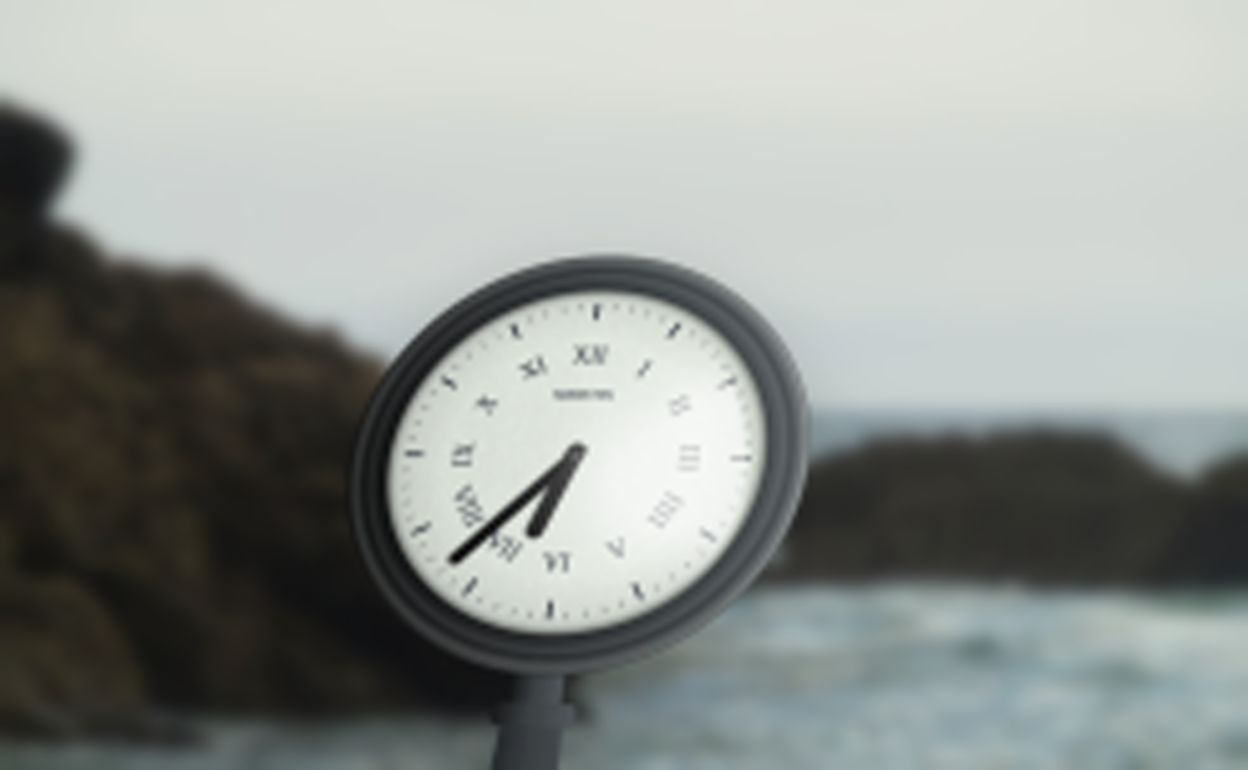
6:37
